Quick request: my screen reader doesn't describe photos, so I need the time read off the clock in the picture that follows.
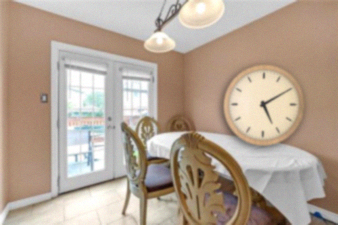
5:10
